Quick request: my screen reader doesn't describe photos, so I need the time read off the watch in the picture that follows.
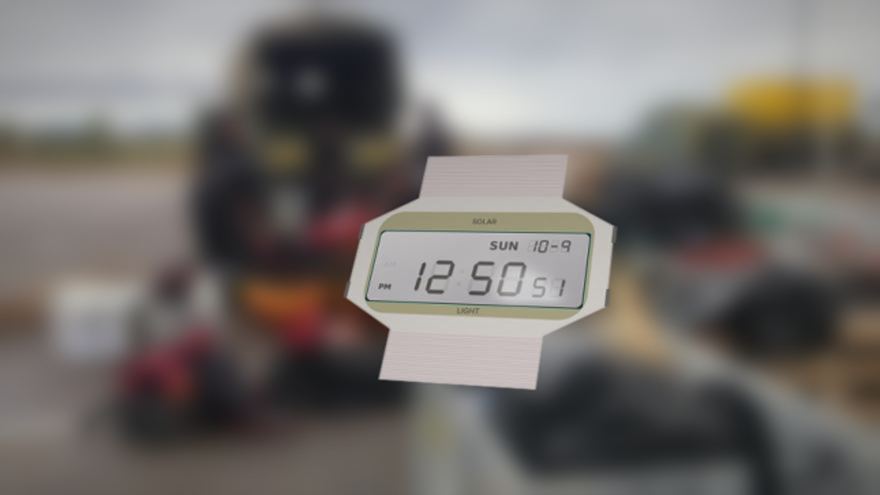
12:50:51
